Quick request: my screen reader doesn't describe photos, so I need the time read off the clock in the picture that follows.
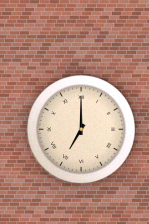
7:00
